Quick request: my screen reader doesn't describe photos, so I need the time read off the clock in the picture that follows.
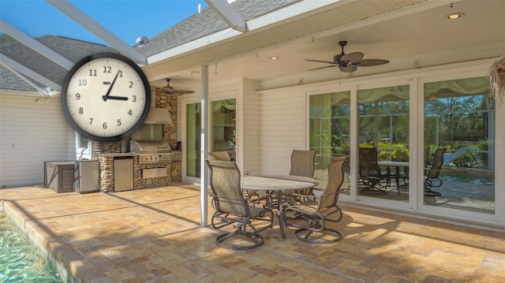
3:04
